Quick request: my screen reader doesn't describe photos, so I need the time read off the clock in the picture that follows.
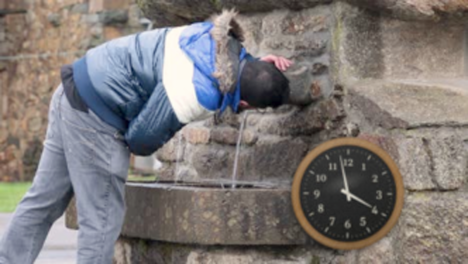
3:58
